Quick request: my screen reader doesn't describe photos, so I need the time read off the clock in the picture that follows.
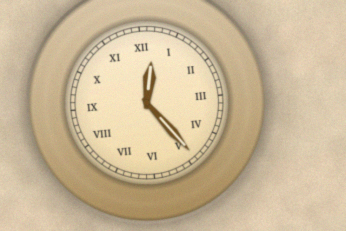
12:24
